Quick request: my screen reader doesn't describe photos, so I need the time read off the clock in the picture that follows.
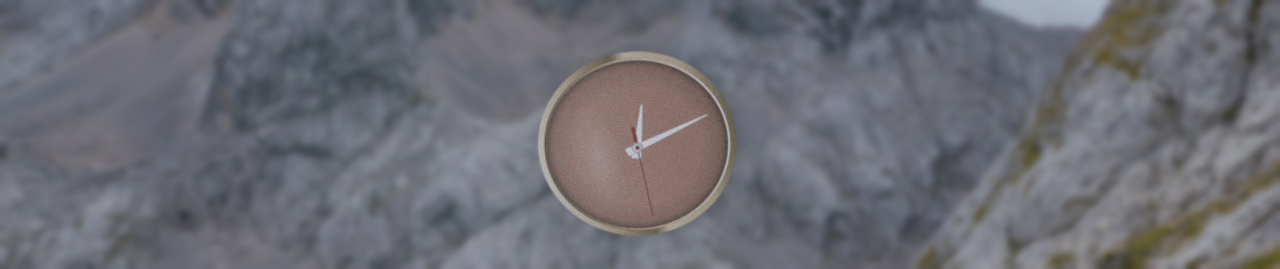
12:10:28
